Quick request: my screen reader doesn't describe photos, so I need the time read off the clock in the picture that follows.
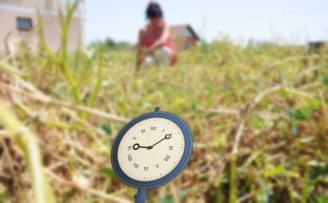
9:09
